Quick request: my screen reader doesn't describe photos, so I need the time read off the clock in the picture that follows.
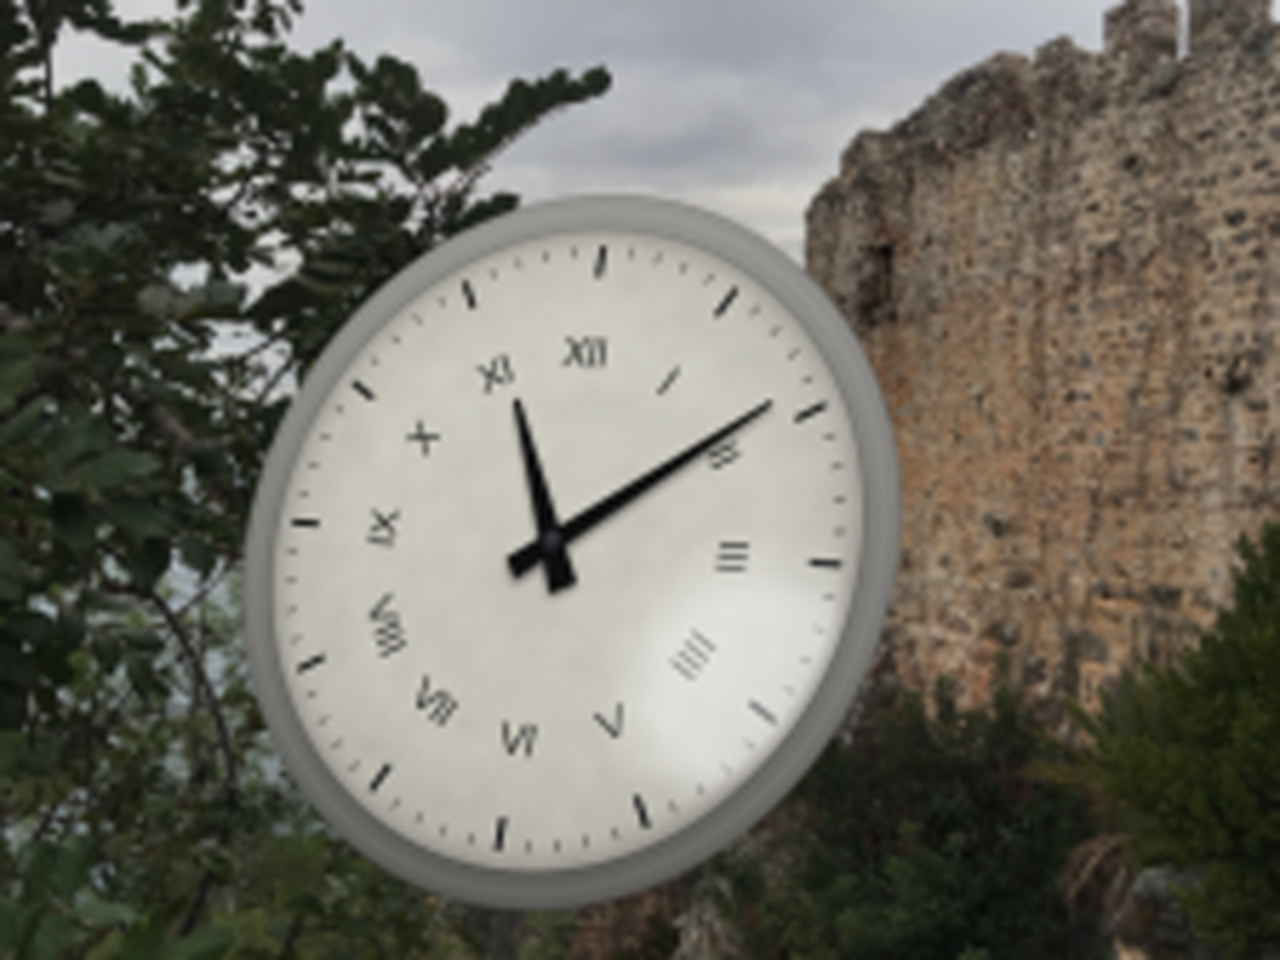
11:09
